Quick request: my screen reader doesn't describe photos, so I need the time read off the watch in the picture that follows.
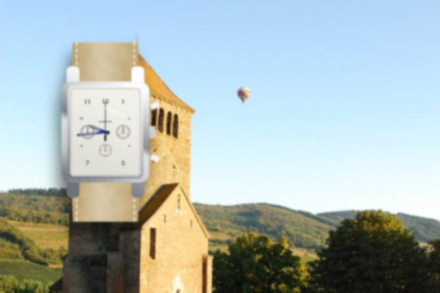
9:44
